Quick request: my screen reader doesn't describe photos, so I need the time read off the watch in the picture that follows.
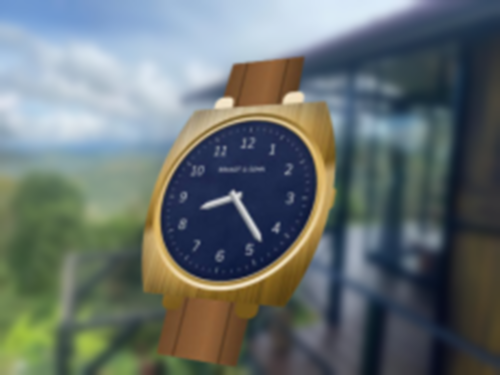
8:23
